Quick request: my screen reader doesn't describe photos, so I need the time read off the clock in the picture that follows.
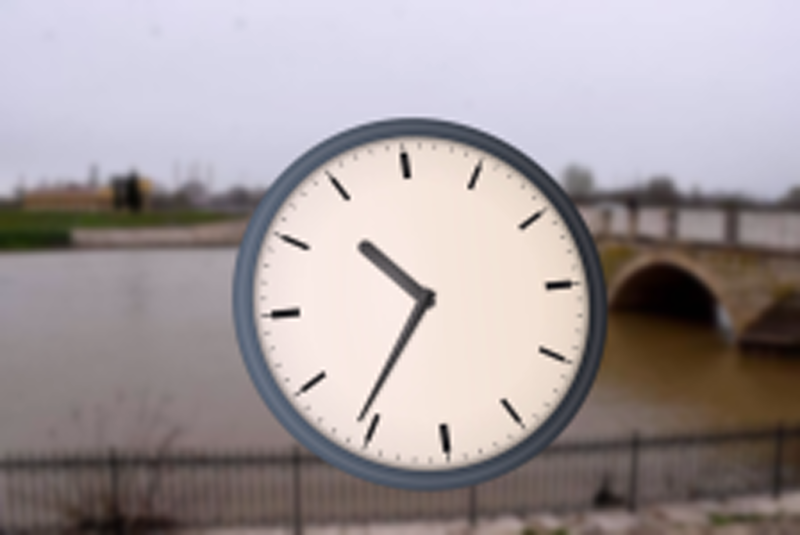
10:36
